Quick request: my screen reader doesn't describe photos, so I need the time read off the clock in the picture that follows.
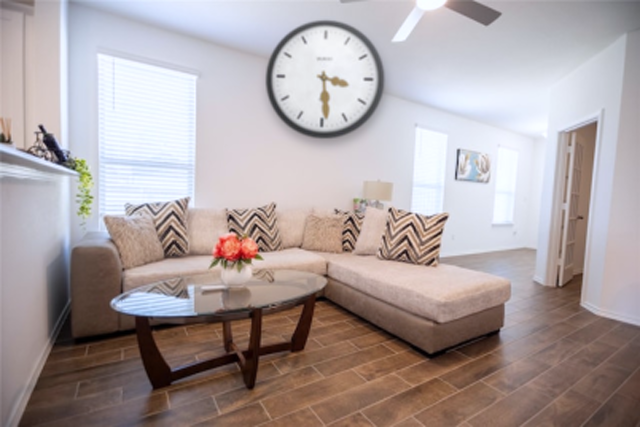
3:29
